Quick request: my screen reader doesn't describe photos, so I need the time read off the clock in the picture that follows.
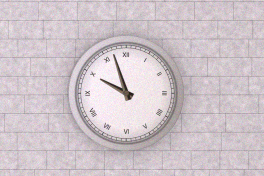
9:57
